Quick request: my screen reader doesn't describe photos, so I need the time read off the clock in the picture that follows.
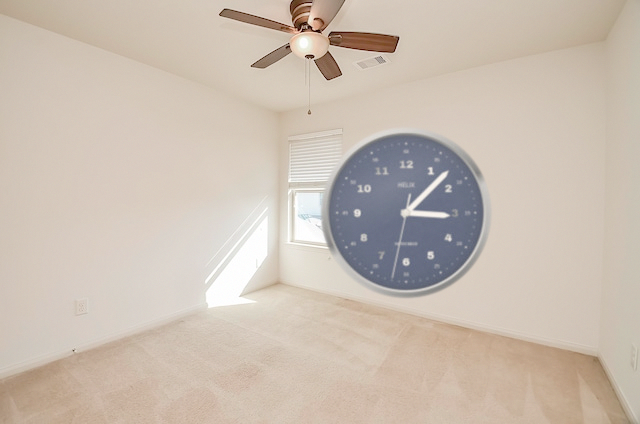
3:07:32
